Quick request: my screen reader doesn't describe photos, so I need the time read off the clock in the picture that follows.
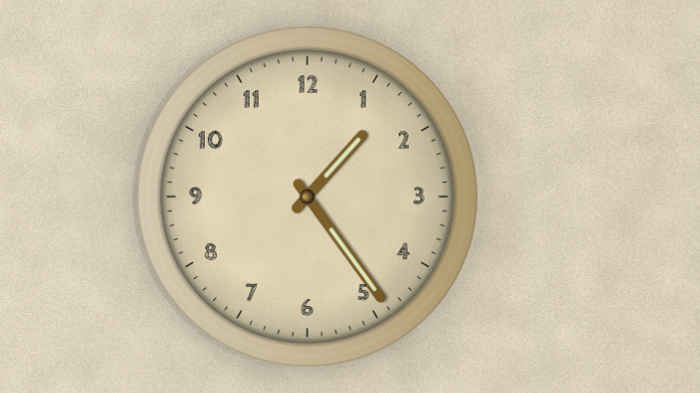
1:24
